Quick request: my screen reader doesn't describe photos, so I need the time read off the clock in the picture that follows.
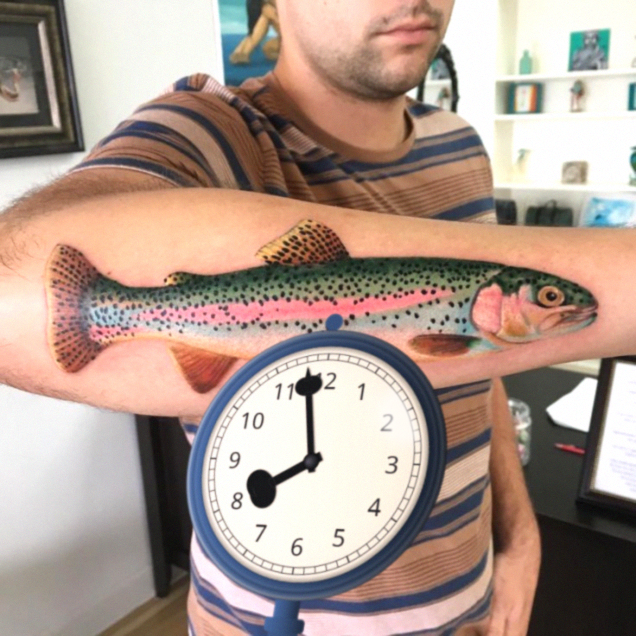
7:58
